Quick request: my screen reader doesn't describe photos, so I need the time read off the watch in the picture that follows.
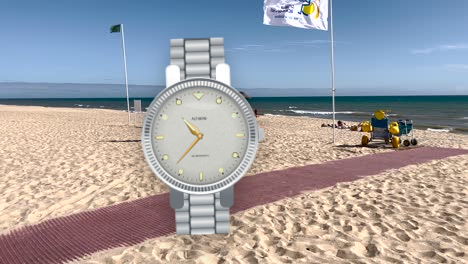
10:37
